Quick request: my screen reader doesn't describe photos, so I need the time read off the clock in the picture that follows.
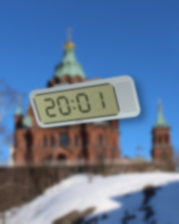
20:01
